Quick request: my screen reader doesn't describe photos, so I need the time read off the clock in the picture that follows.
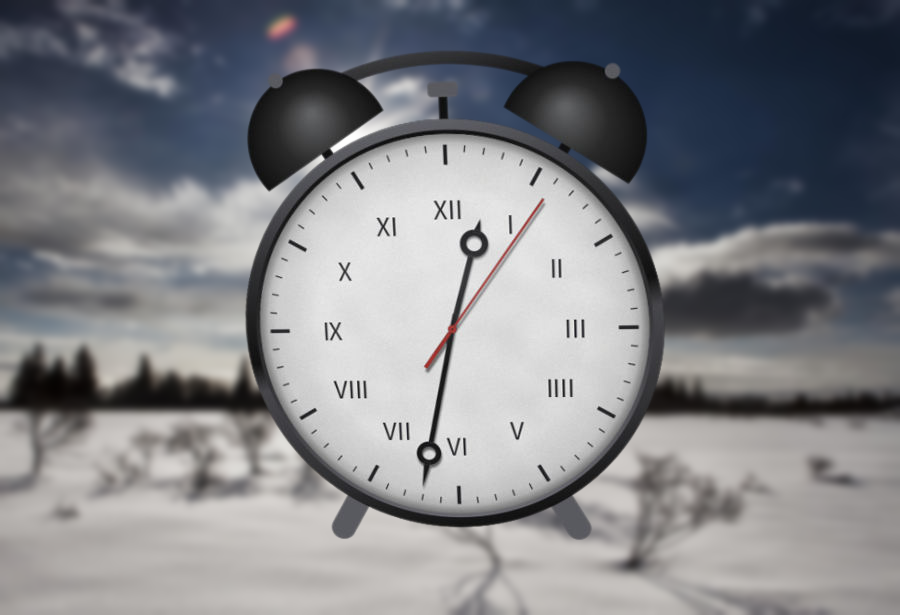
12:32:06
